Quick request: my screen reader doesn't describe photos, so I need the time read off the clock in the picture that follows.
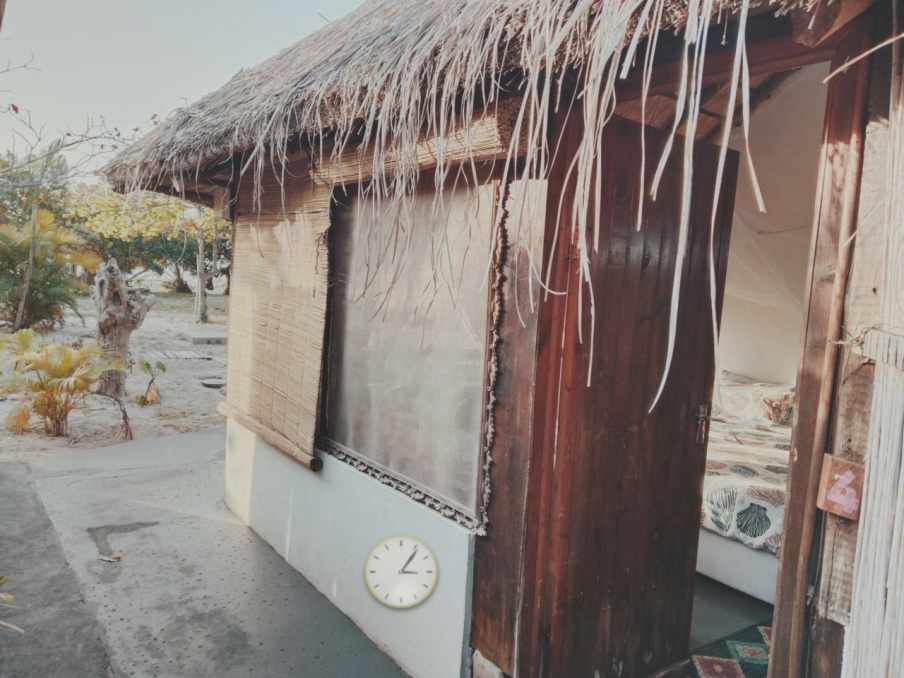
3:06
